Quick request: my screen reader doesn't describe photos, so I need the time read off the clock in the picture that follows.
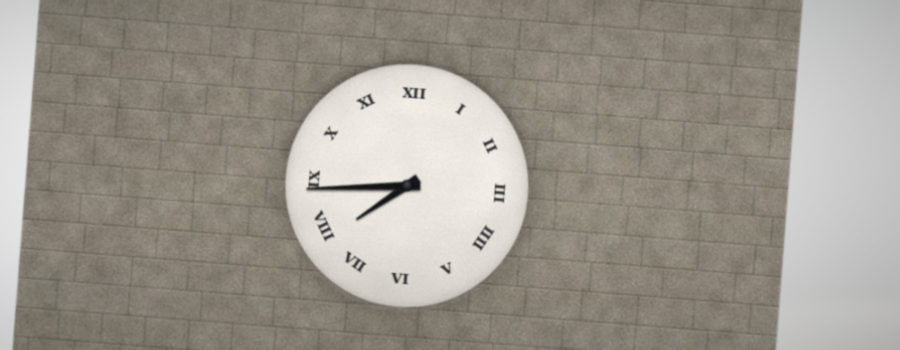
7:44
